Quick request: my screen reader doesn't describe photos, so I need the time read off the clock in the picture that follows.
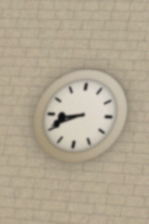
8:41
